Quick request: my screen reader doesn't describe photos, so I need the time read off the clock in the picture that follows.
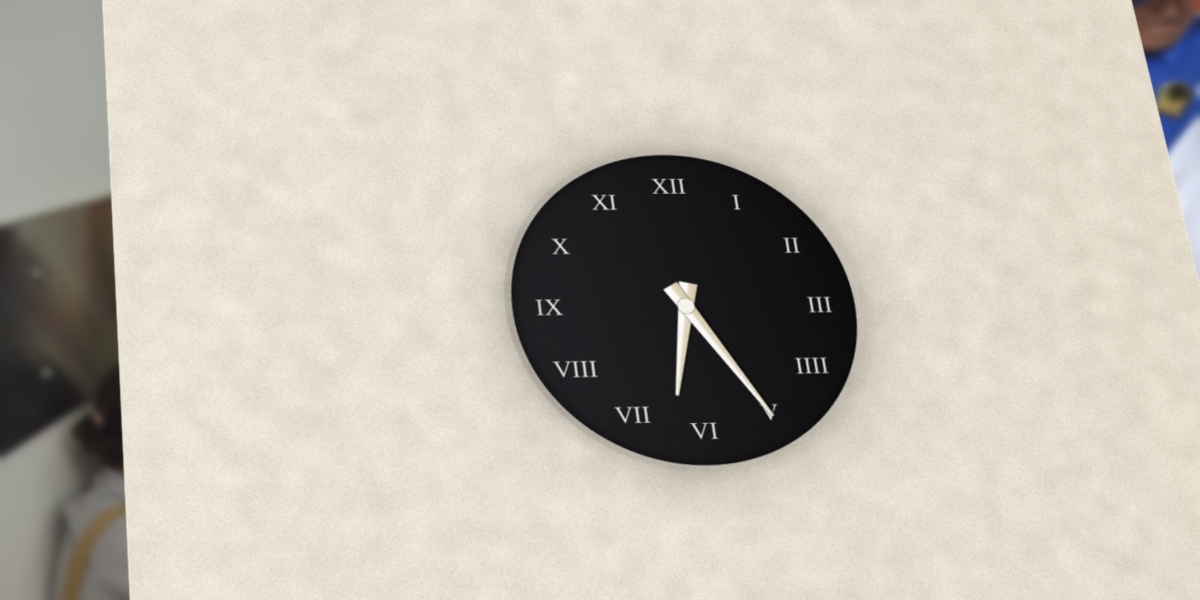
6:25
